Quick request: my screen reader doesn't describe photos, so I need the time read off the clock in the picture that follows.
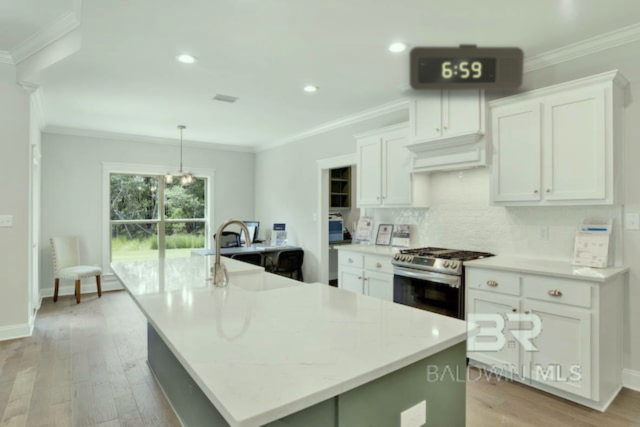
6:59
